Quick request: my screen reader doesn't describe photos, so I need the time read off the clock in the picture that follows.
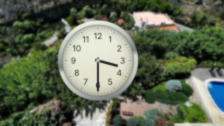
3:30
